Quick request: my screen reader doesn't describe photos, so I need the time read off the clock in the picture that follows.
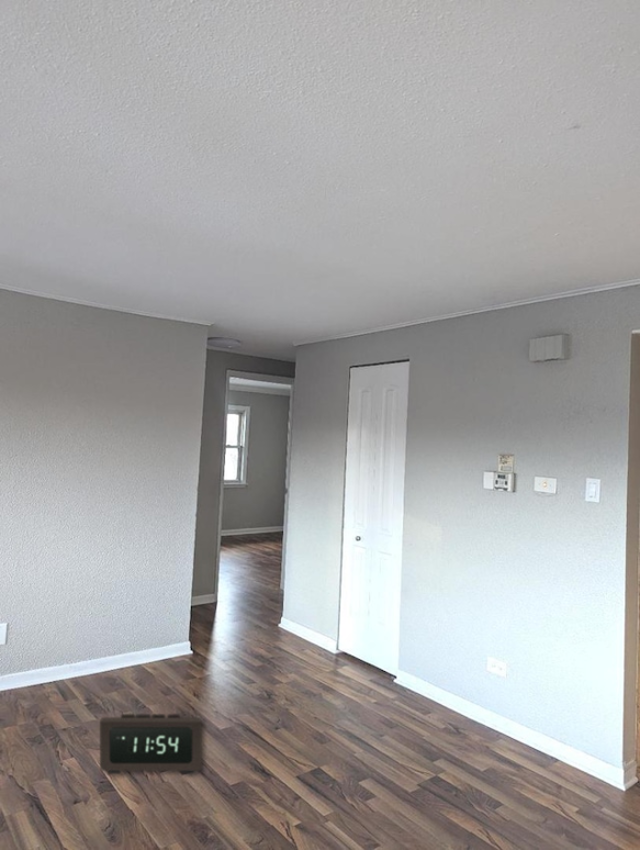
11:54
